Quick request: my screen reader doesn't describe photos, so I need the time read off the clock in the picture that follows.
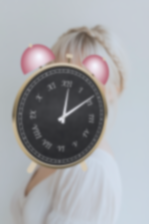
12:09
